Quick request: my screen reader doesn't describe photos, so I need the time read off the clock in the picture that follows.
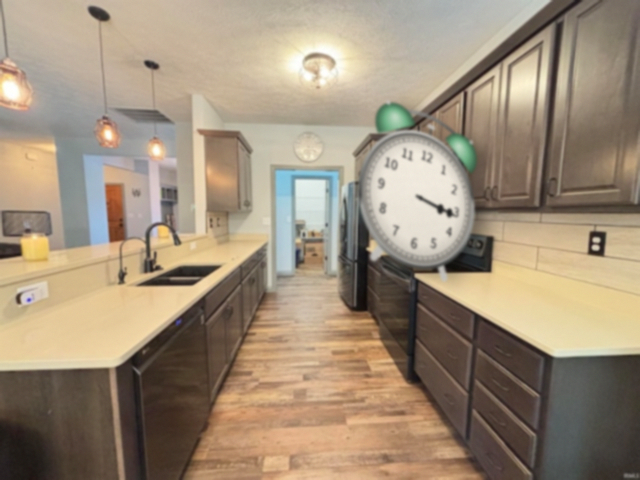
3:16
